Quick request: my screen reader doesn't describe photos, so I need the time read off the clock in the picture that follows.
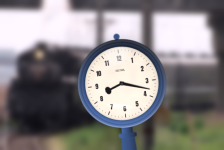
8:18
